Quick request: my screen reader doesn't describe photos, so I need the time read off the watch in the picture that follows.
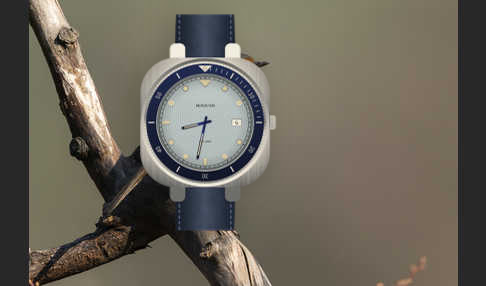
8:32
